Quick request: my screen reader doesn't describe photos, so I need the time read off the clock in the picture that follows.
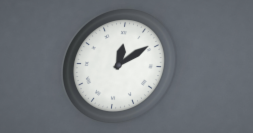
12:09
